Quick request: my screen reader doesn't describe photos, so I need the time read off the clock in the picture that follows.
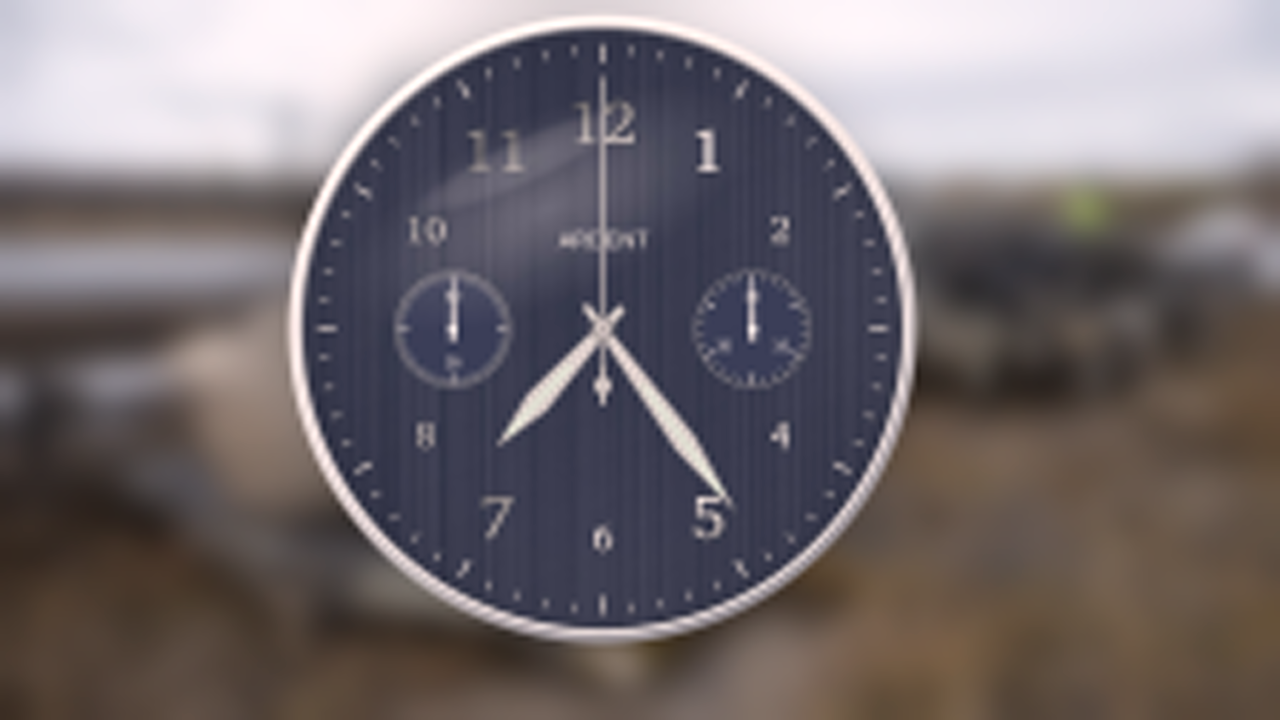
7:24
